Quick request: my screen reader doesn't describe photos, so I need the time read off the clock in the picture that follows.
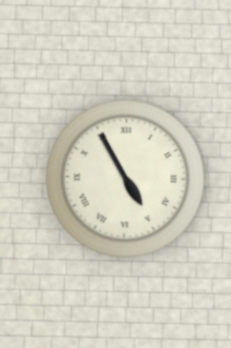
4:55
